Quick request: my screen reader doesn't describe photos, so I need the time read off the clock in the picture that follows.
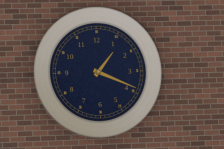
1:19
